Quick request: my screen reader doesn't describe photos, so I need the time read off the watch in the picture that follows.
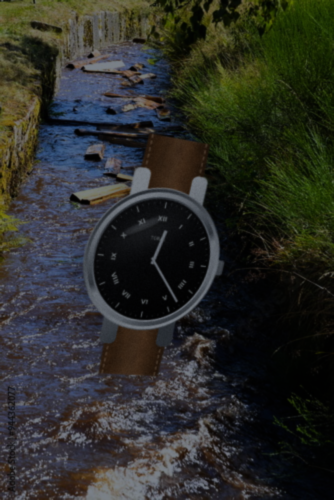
12:23
